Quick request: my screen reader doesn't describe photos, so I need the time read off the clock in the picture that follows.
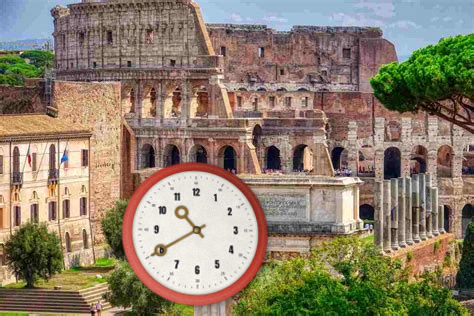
10:40
